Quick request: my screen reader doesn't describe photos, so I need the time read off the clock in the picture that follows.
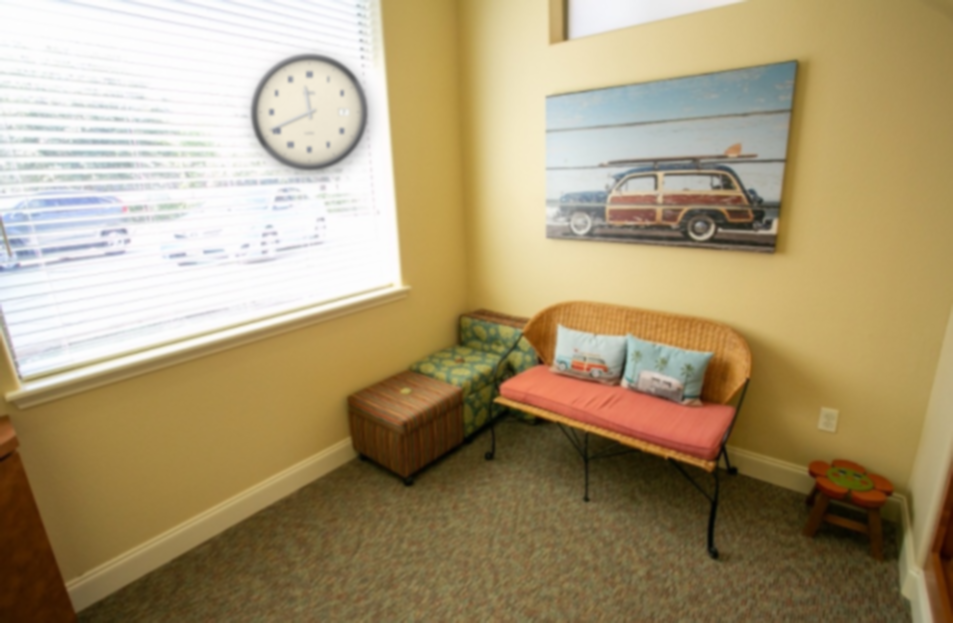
11:41
